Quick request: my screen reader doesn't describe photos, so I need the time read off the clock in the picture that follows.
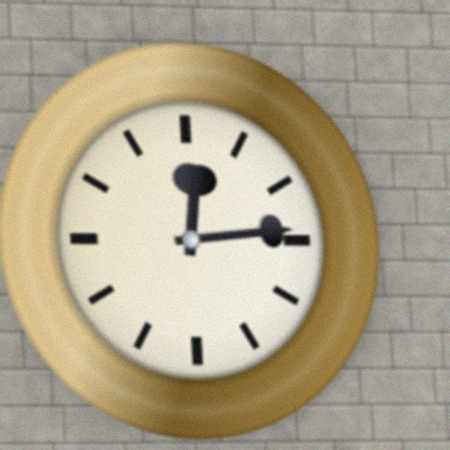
12:14
